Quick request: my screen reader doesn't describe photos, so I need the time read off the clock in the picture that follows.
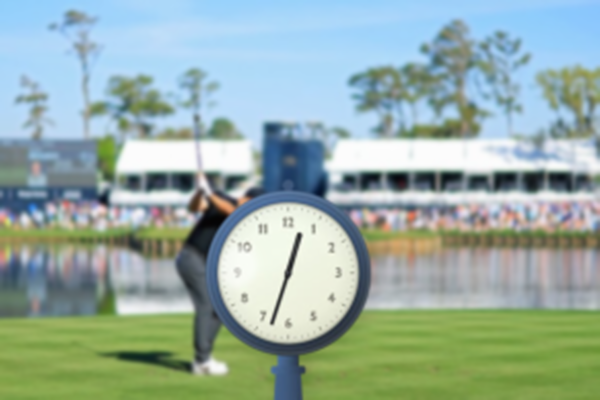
12:33
